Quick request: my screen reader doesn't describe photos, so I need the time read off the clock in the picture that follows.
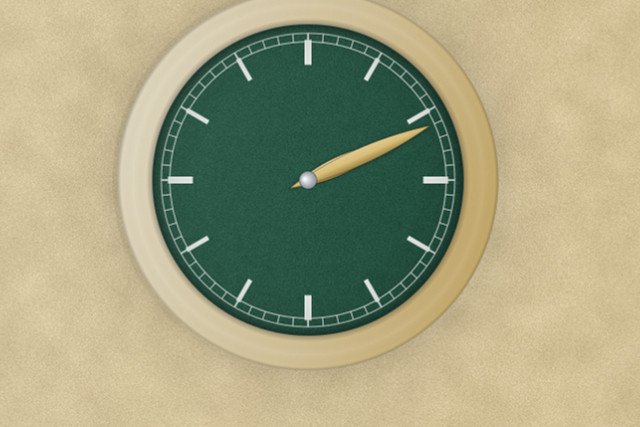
2:11
